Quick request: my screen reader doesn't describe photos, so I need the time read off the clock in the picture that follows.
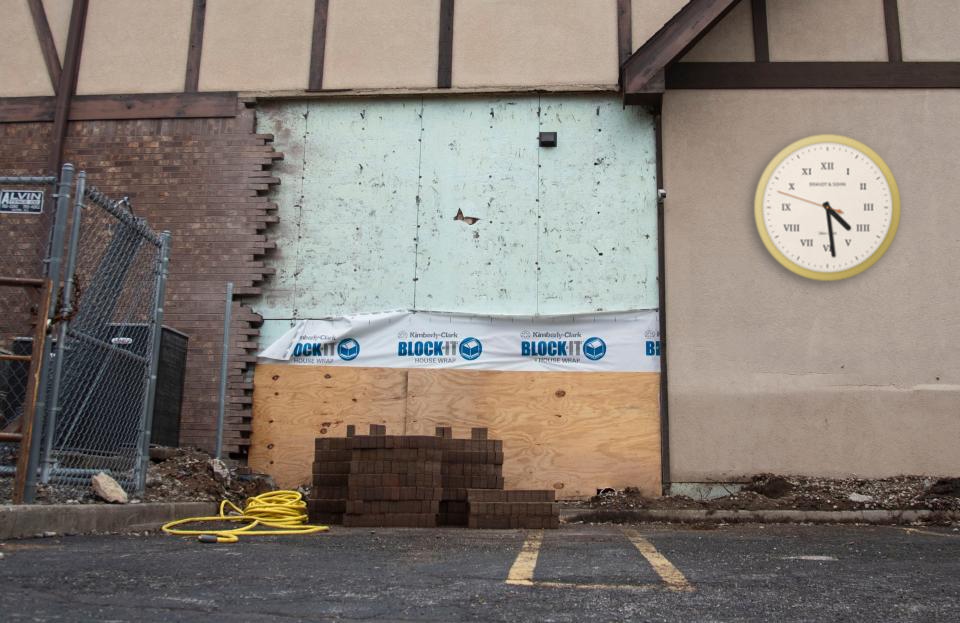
4:28:48
